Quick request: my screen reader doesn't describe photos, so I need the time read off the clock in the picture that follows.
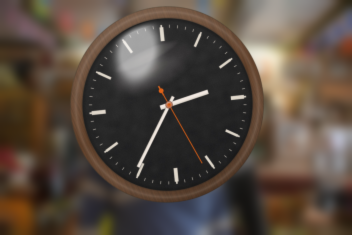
2:35:26
